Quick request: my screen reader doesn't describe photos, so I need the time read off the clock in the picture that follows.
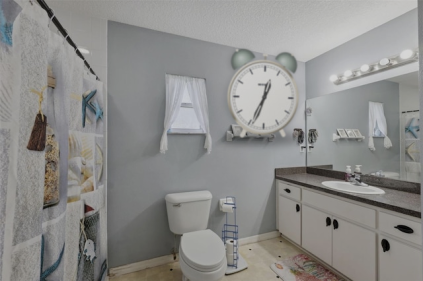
12:34
